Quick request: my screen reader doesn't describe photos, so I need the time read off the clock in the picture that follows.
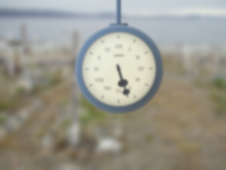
5:27
